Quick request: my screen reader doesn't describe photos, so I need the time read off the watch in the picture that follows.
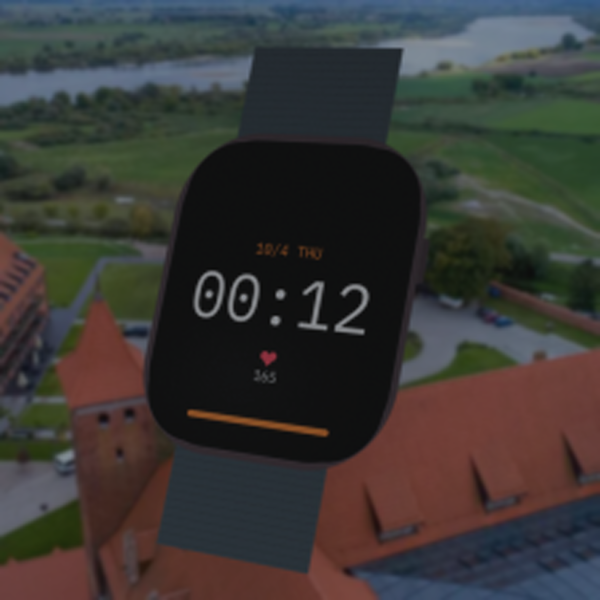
0:12
